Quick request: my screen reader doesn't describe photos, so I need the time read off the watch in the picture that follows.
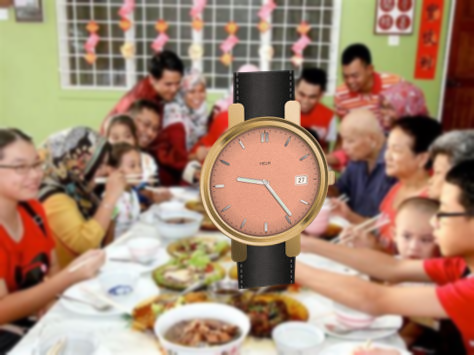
9:24
